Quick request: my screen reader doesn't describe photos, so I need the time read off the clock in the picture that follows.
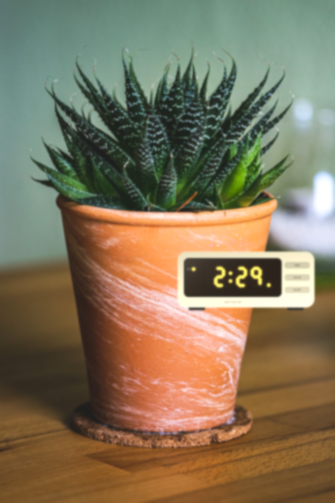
2:29
